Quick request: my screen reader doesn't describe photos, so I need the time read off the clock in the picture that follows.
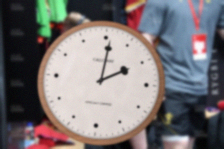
2:01
